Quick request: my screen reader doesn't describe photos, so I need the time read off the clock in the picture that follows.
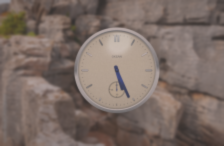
5:26
